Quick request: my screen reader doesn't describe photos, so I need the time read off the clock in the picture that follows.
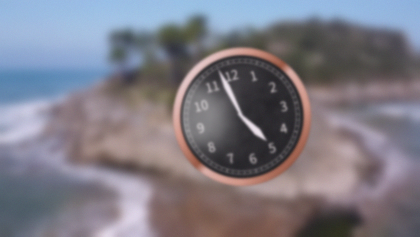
4:58
